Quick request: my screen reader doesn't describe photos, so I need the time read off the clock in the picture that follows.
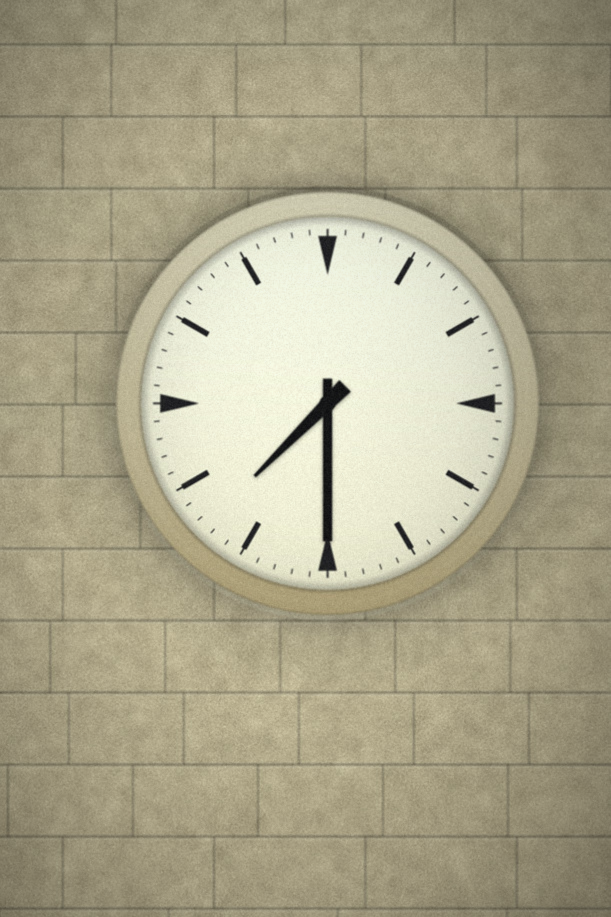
7:30
